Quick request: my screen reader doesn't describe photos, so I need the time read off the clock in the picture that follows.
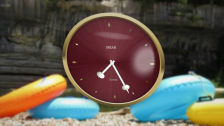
7:26
